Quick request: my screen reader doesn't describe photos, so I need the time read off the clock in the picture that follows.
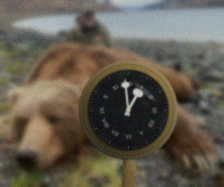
12:59
